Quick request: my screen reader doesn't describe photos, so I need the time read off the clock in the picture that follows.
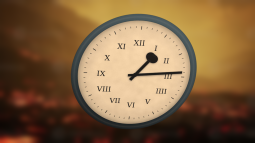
1:14
